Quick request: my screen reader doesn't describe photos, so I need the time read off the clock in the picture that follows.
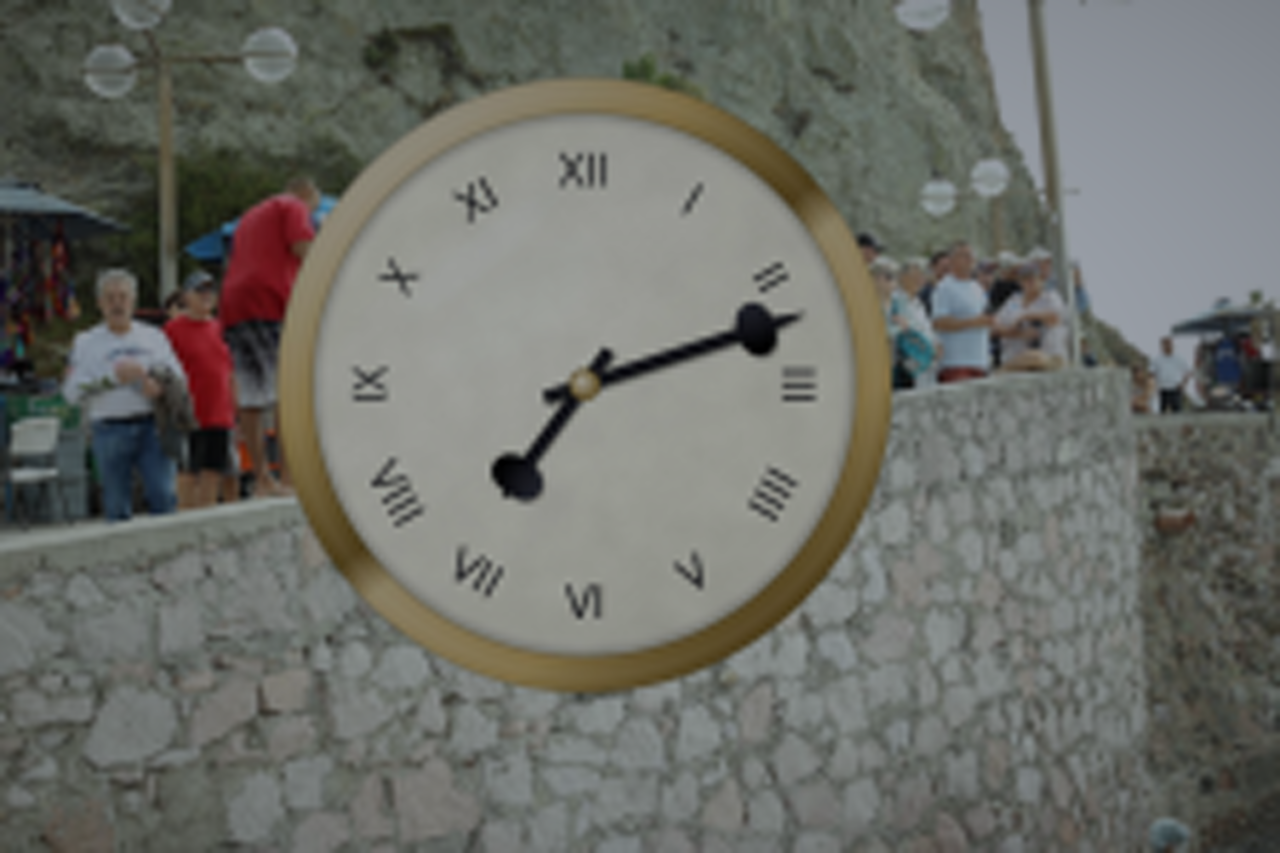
7:12
